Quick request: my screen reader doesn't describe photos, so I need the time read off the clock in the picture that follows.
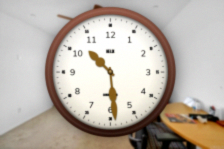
10:29
